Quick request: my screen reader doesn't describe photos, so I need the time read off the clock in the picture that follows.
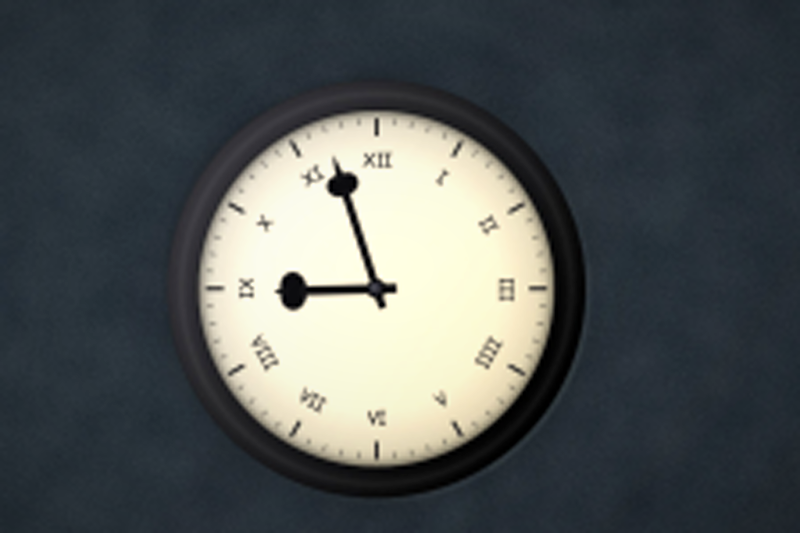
8:57
